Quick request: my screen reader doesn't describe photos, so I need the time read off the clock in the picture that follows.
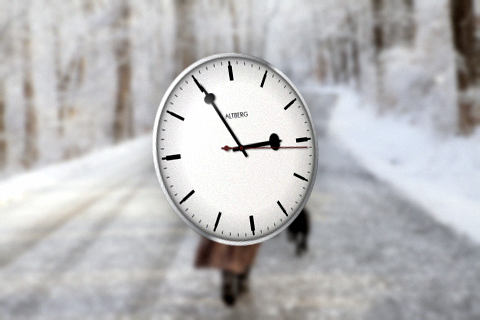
2:55:16
